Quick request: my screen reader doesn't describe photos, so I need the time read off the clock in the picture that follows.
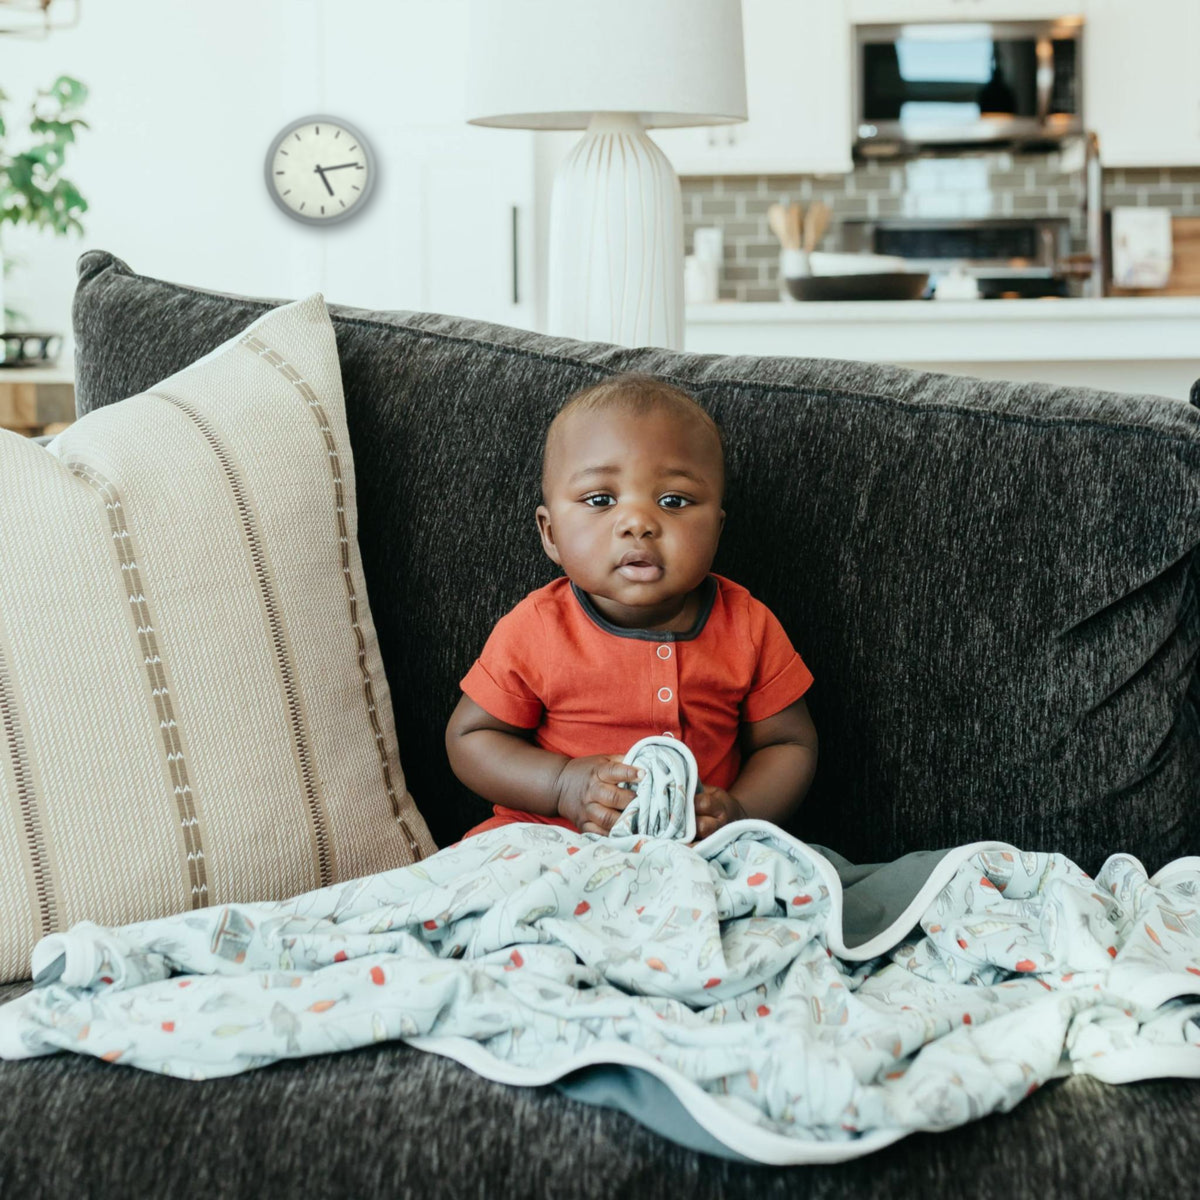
5:14
